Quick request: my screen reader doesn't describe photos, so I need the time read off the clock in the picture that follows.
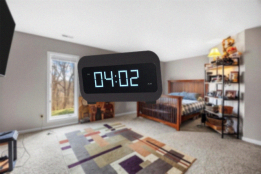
4:02
